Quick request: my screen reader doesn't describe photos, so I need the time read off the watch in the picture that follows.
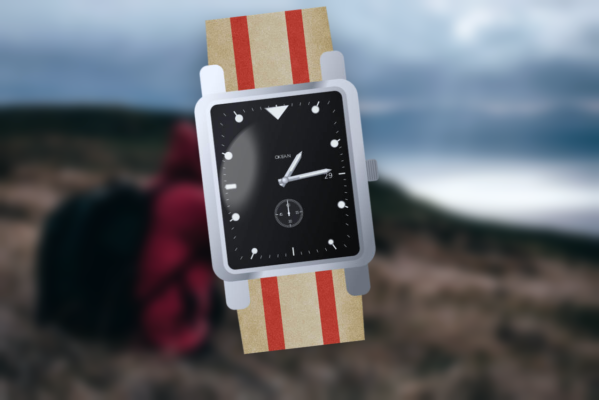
1:14
